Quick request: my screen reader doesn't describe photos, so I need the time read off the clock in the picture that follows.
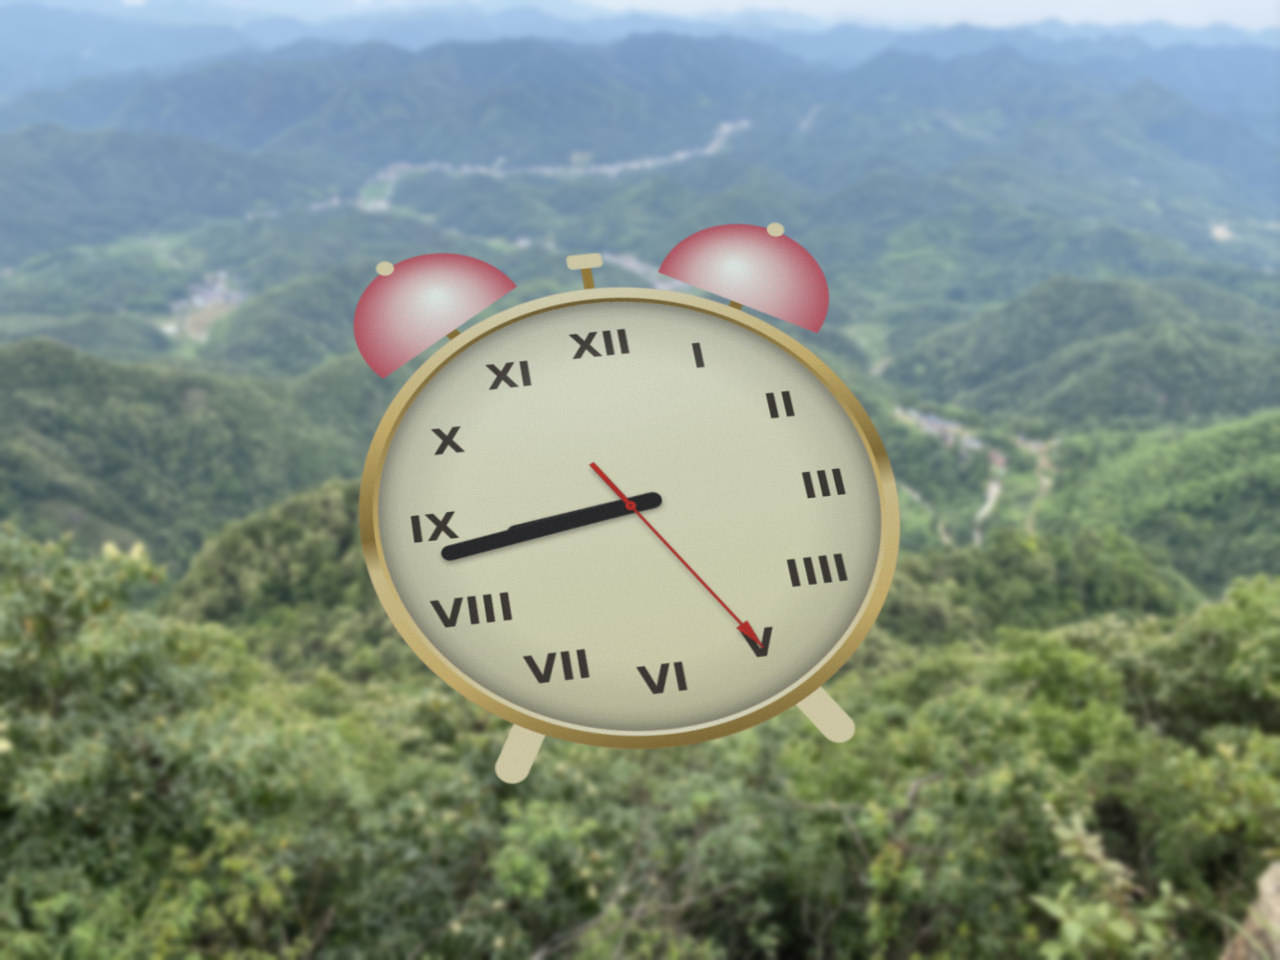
8:43:25
